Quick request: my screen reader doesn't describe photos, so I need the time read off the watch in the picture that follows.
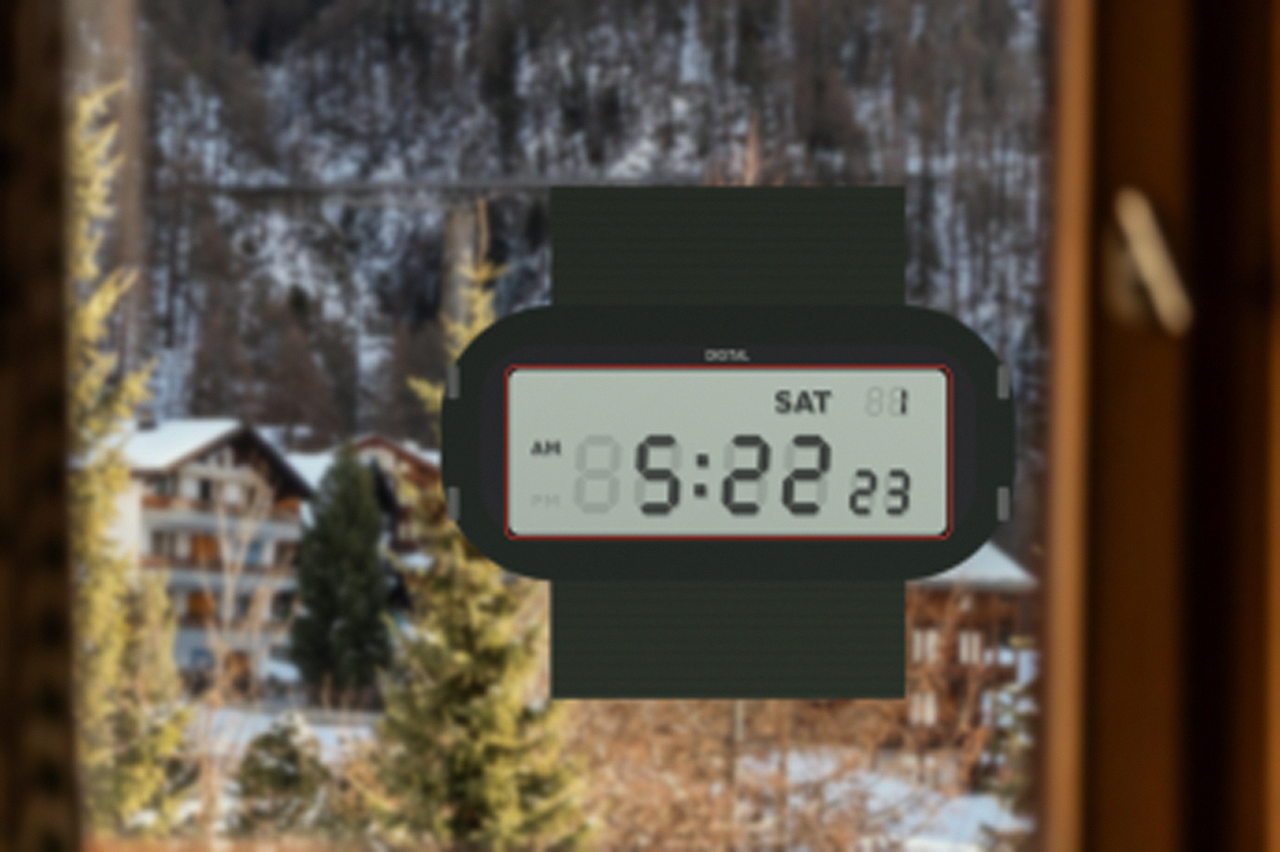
5:22:23
